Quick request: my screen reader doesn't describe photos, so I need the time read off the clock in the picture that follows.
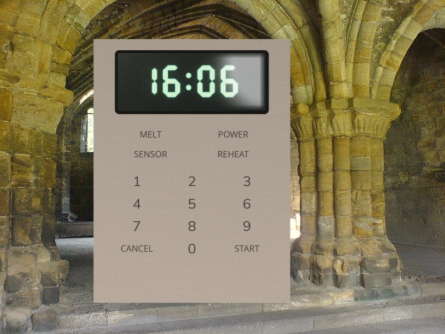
16:06
